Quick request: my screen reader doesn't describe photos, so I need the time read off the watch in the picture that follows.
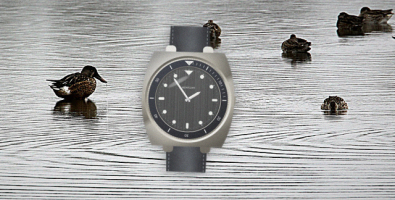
1:54
